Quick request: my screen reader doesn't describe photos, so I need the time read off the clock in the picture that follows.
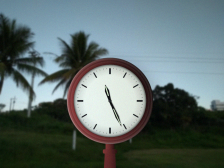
11:26
